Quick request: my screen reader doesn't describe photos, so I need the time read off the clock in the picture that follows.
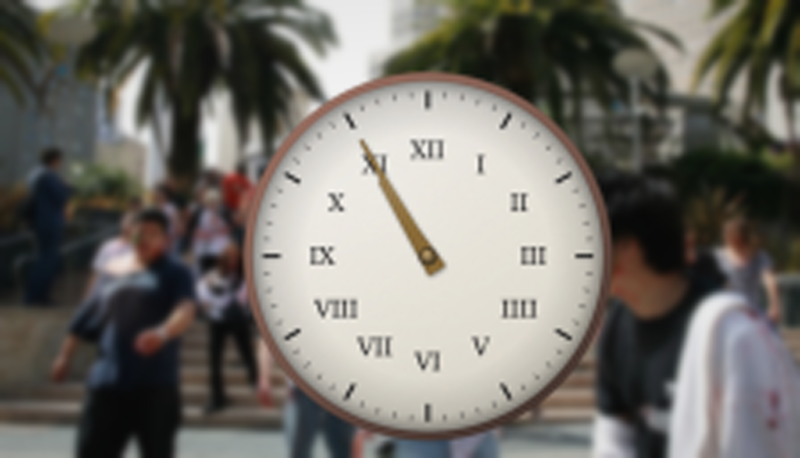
10:55
